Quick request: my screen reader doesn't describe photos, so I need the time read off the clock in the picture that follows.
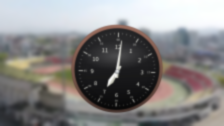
7:01
